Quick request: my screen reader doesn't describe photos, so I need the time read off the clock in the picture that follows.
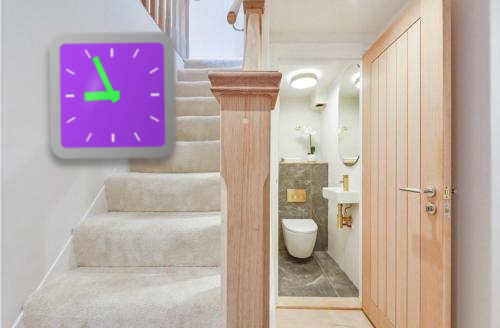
8:56
